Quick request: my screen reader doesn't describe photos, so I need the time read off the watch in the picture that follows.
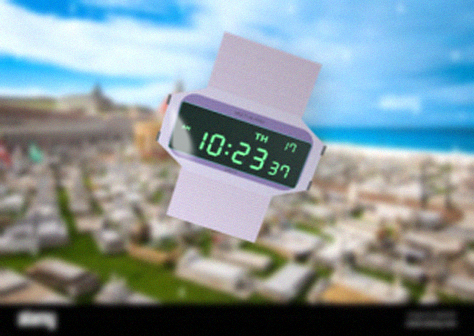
10:23:37
